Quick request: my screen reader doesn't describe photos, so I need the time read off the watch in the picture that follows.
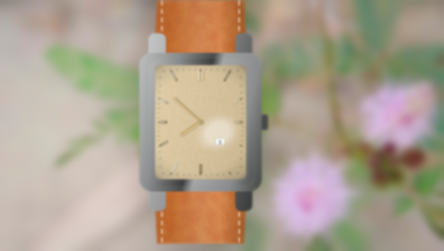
7:52
